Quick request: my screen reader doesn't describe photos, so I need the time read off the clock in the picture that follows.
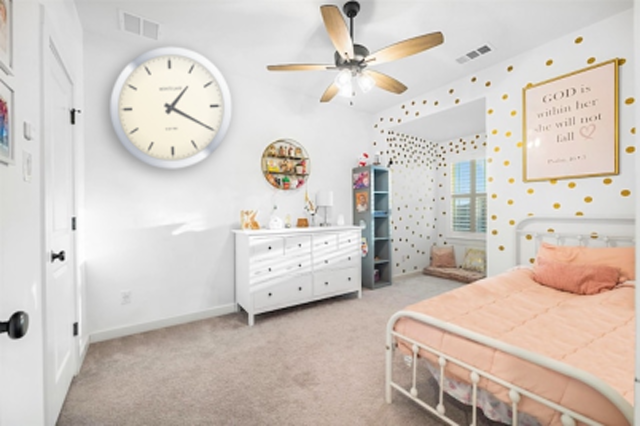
1:20
